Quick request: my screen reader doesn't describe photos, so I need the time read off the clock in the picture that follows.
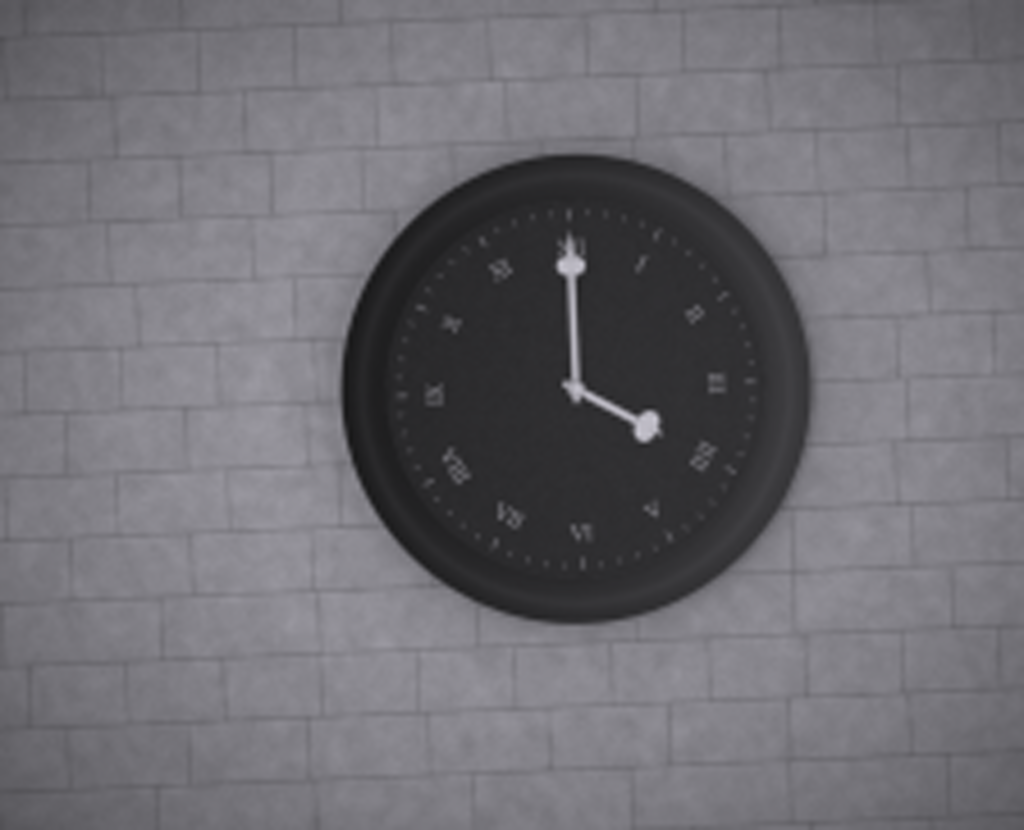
4:00
